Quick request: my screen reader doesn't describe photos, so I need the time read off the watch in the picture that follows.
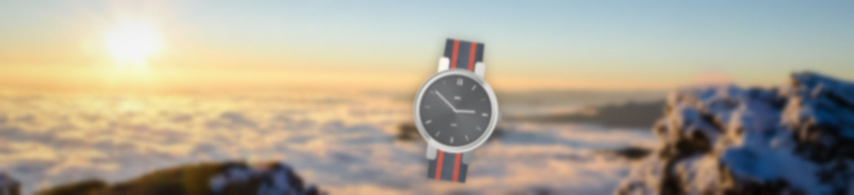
2:51
